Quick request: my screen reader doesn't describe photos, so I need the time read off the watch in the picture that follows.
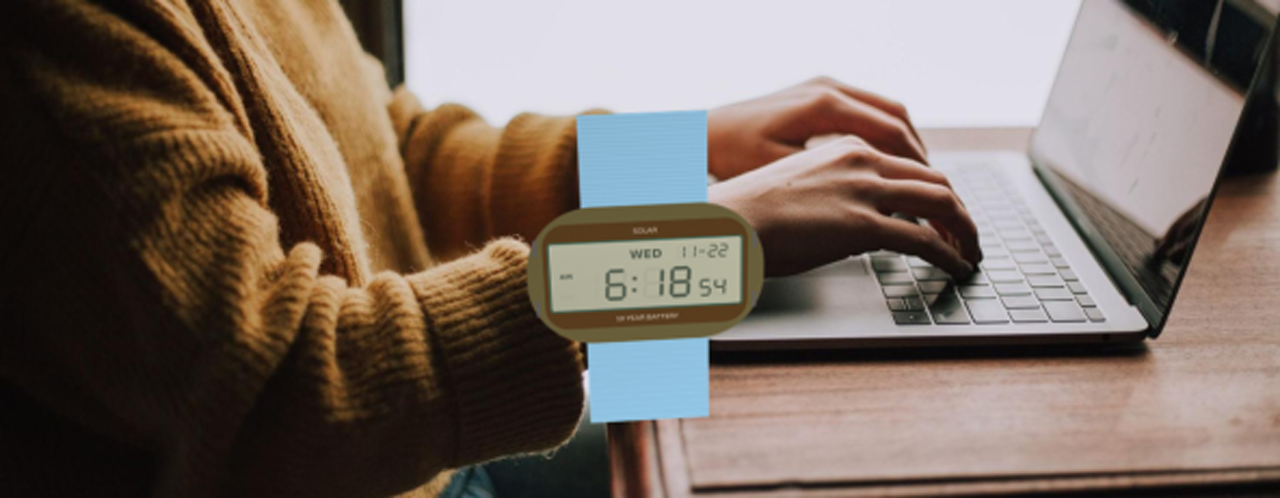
6:18:54
